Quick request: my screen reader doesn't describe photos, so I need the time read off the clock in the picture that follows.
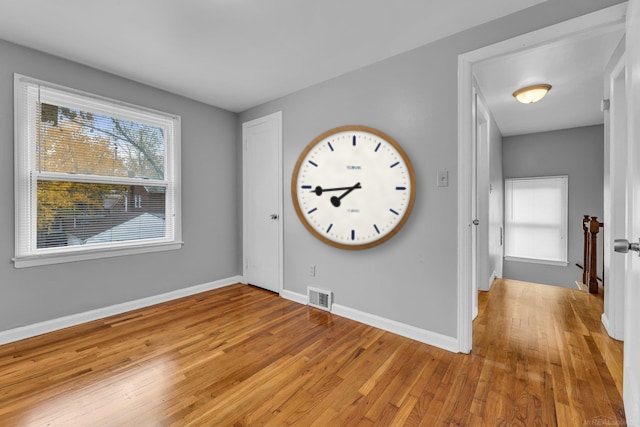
7:44
